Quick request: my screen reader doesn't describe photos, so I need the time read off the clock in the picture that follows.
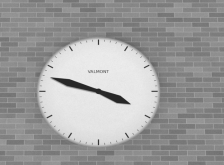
3:48
